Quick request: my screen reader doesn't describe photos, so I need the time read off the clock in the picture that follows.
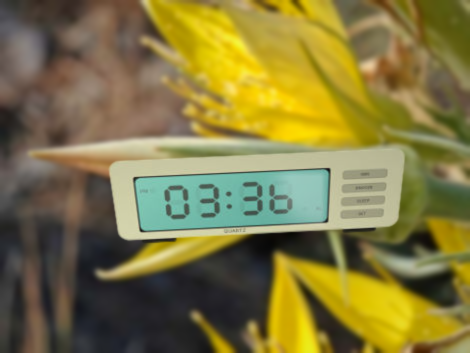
3:36
